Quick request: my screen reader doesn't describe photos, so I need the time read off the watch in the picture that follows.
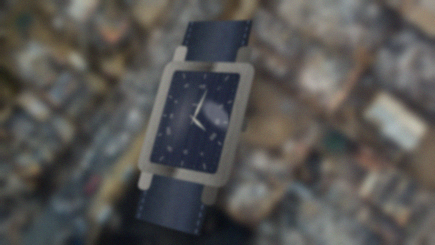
4:02
